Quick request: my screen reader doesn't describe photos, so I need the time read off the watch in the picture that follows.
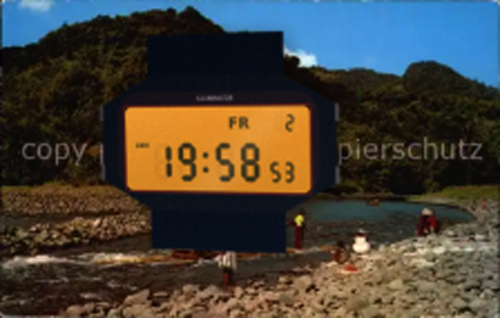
19:58:53
